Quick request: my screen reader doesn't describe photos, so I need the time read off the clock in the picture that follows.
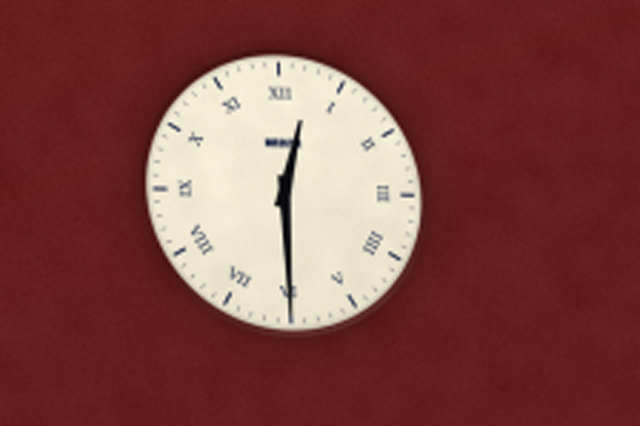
12:30
